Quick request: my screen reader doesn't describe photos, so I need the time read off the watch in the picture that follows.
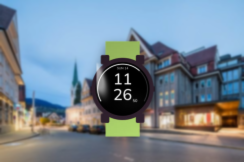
11:26
